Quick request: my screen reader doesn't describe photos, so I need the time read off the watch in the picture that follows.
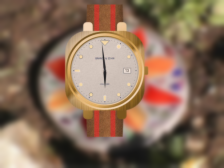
5:59
